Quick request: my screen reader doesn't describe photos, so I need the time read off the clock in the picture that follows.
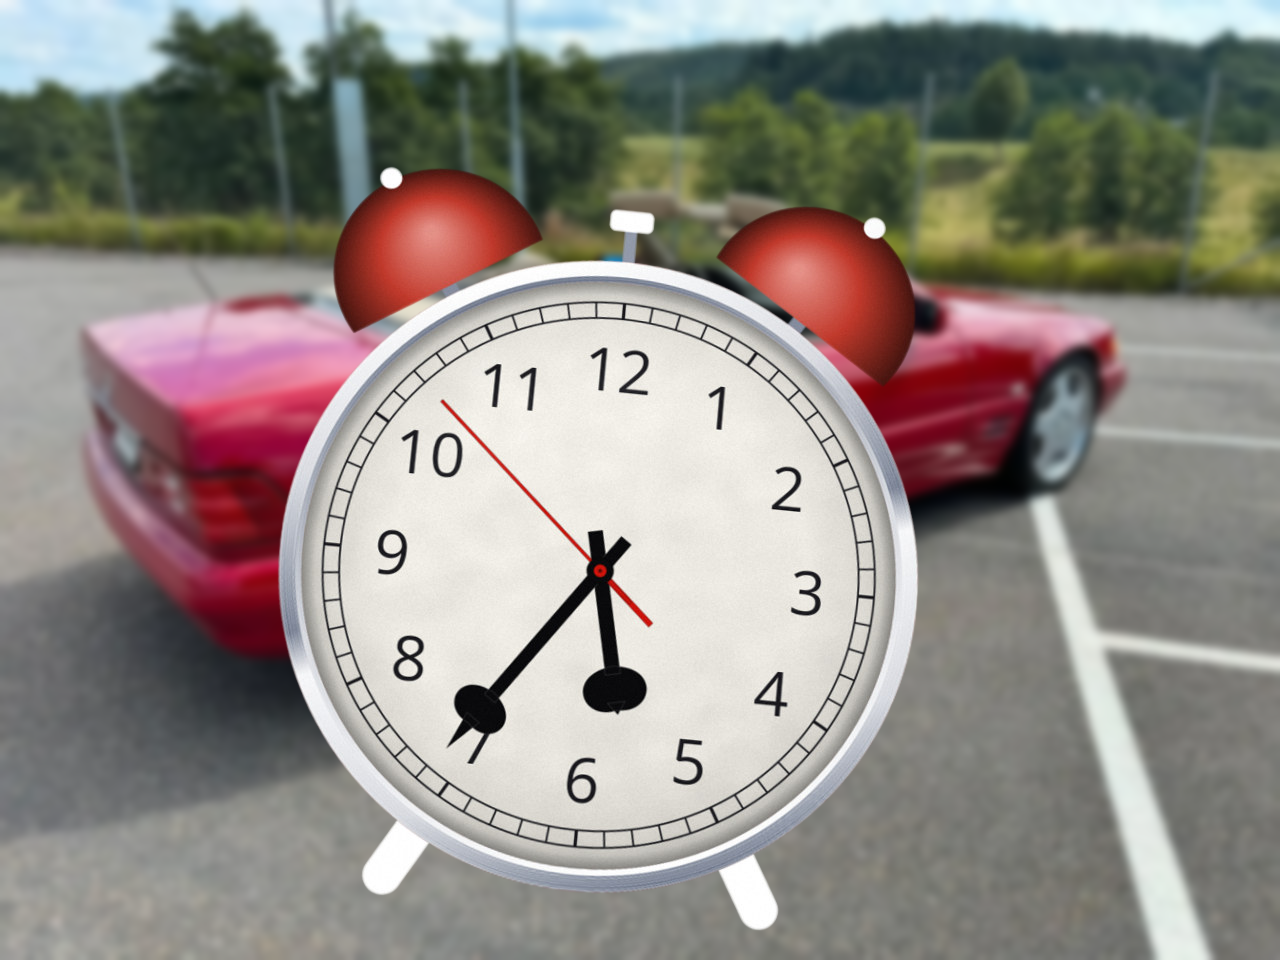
5:35:52
